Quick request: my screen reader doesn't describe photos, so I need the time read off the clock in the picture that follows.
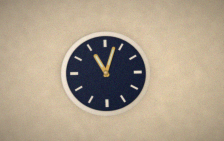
11:03
